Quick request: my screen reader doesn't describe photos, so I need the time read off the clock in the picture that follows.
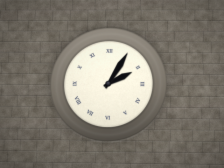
2:05
